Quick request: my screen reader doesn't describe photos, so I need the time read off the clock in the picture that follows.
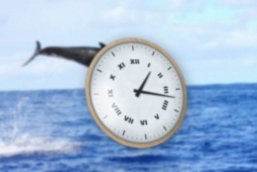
1:17
